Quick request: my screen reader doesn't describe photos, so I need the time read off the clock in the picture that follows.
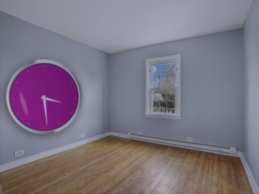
3:29
